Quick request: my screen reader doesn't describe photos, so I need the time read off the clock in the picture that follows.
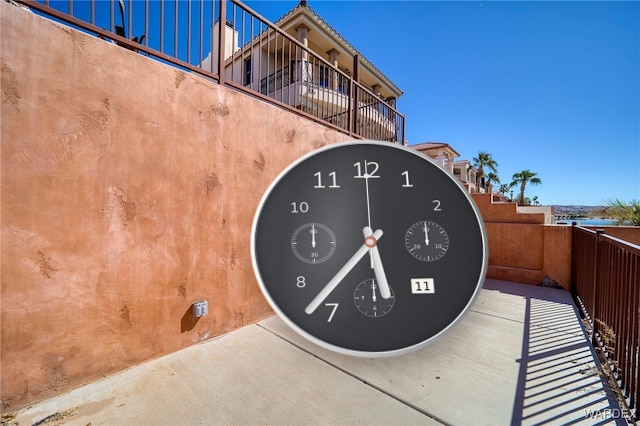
5:37
